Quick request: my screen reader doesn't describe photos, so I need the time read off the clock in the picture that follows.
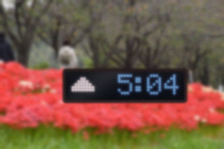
5:04
